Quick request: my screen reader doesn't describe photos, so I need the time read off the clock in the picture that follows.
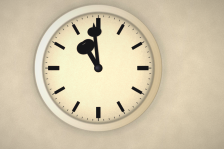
10:59
